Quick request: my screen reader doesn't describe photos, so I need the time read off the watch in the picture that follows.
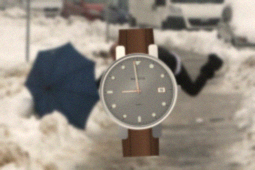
8:59
